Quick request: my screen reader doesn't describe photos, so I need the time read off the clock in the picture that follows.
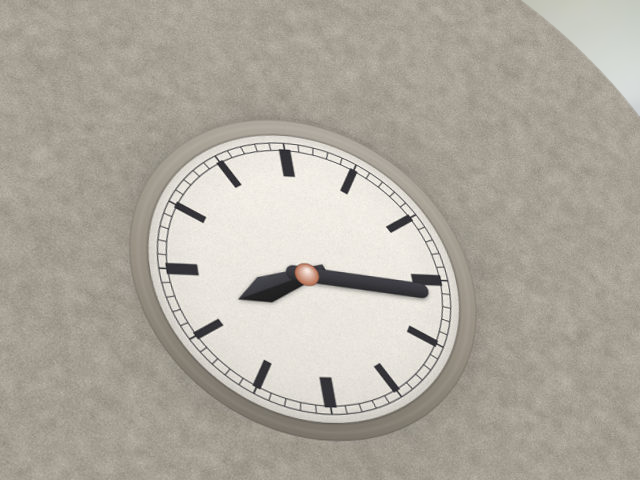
8:16
